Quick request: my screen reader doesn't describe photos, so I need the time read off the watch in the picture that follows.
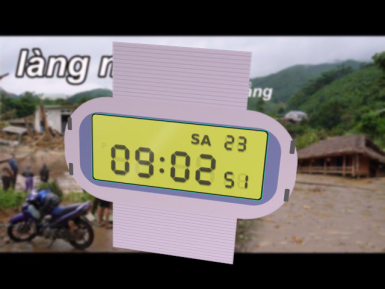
9:02:51
